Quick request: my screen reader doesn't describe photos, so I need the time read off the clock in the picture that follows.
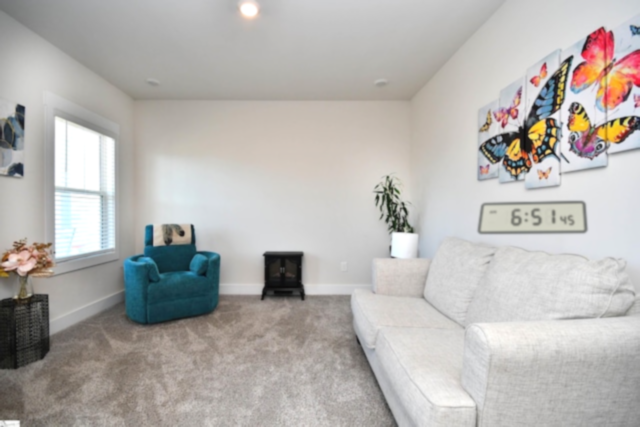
6:51
